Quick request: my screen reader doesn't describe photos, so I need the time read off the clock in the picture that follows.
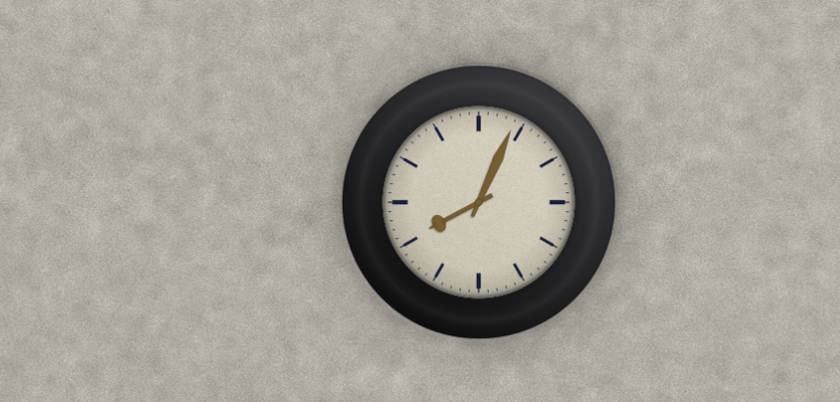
8:04
